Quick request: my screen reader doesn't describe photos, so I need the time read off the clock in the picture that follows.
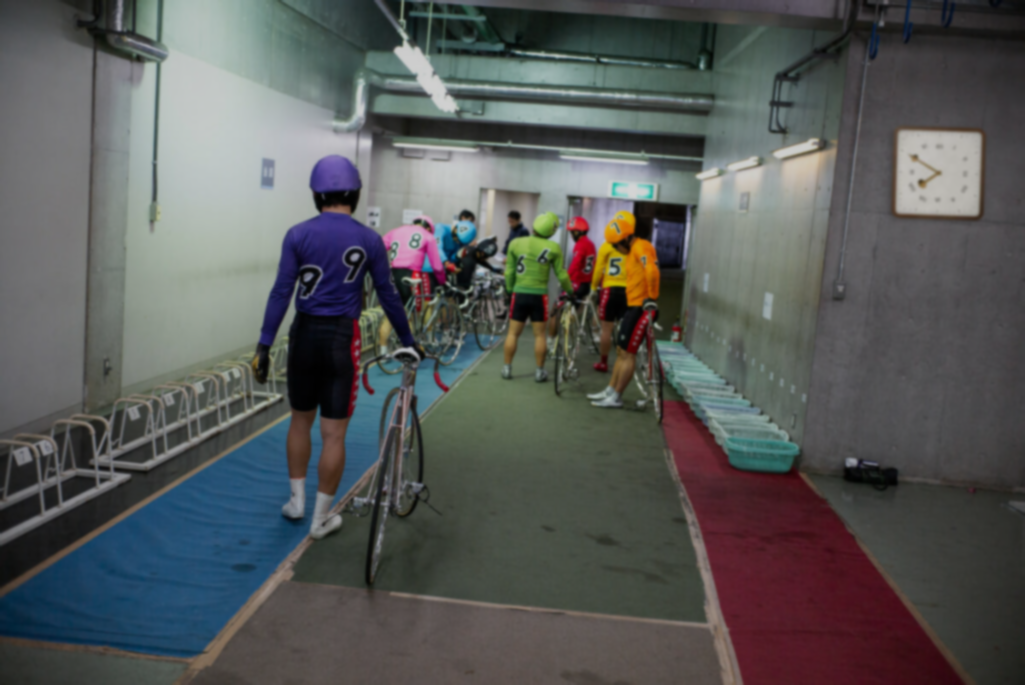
7:50
